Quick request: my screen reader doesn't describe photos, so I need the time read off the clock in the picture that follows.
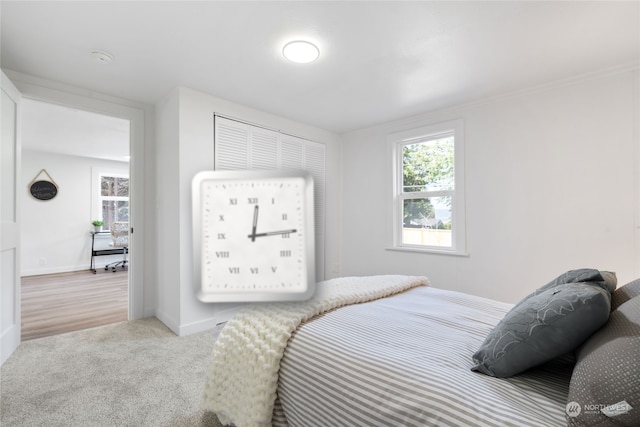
12:14
